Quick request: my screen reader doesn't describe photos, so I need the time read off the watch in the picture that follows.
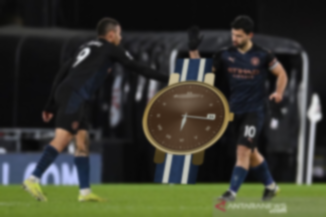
6:16
